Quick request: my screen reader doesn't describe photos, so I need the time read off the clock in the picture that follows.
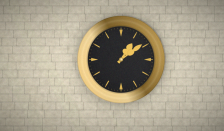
1:09
